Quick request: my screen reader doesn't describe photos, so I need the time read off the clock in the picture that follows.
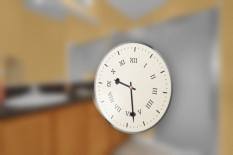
9:28
